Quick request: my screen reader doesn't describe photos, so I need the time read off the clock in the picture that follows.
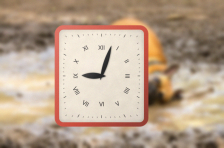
9:03
